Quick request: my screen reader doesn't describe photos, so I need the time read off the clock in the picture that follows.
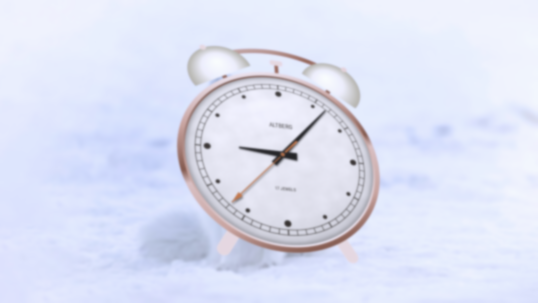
9:06:37
